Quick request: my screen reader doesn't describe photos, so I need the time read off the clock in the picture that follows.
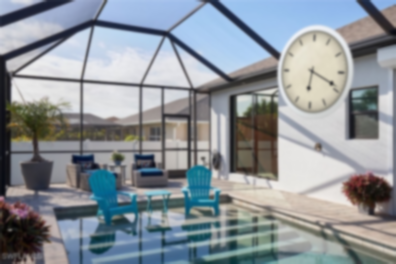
6:19
